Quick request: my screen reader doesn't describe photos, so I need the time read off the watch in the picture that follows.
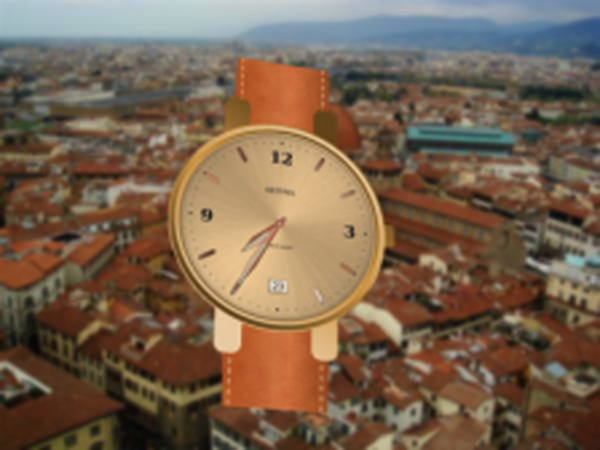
7:35
